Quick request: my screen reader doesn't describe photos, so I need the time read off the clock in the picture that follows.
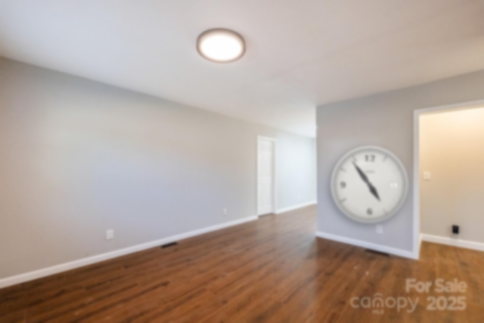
4:54
